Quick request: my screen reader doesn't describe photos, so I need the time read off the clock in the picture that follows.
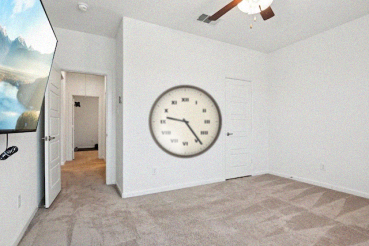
9:24
